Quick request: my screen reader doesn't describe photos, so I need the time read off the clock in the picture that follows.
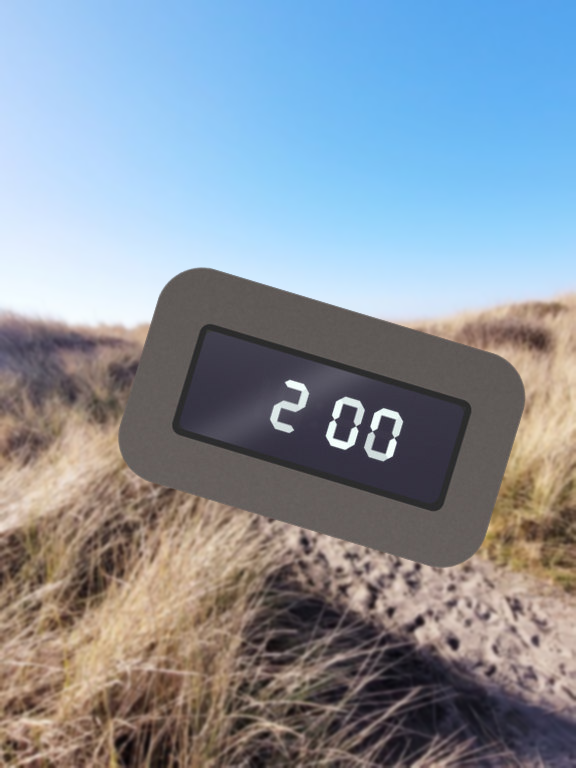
2:00
